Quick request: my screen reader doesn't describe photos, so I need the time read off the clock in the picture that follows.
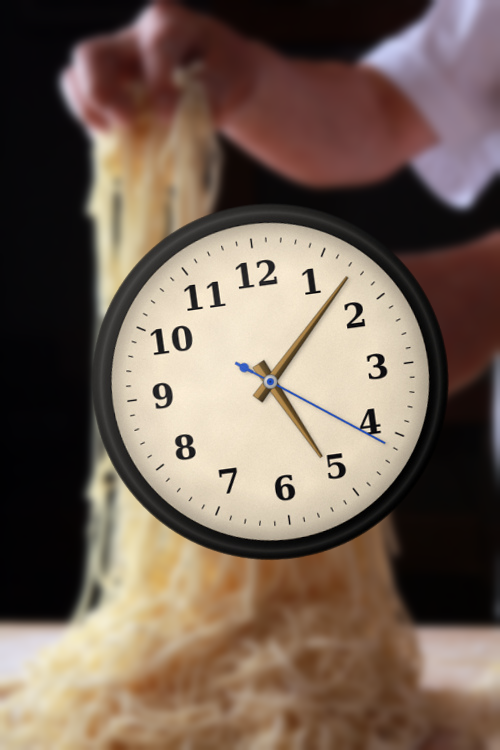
5:07:21
